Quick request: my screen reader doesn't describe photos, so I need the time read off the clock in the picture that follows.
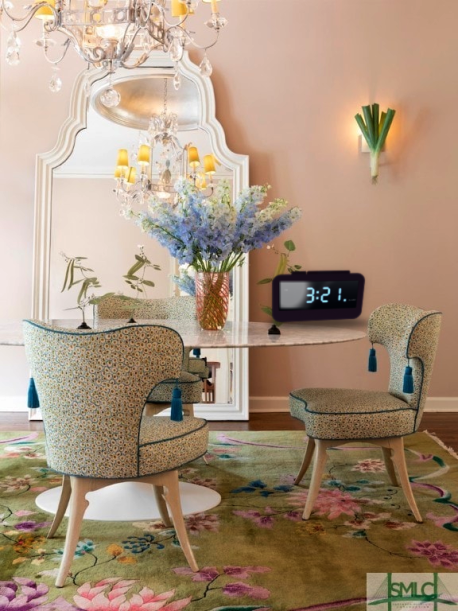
3:21
